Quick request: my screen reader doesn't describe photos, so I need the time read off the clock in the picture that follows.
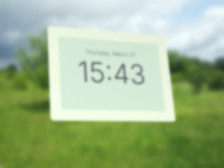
15:43
